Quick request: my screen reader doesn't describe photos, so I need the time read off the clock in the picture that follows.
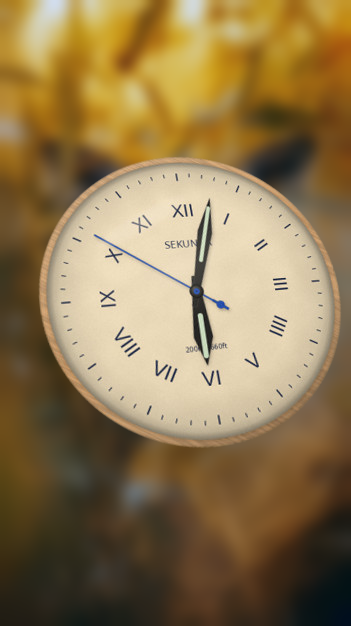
6:02:51
